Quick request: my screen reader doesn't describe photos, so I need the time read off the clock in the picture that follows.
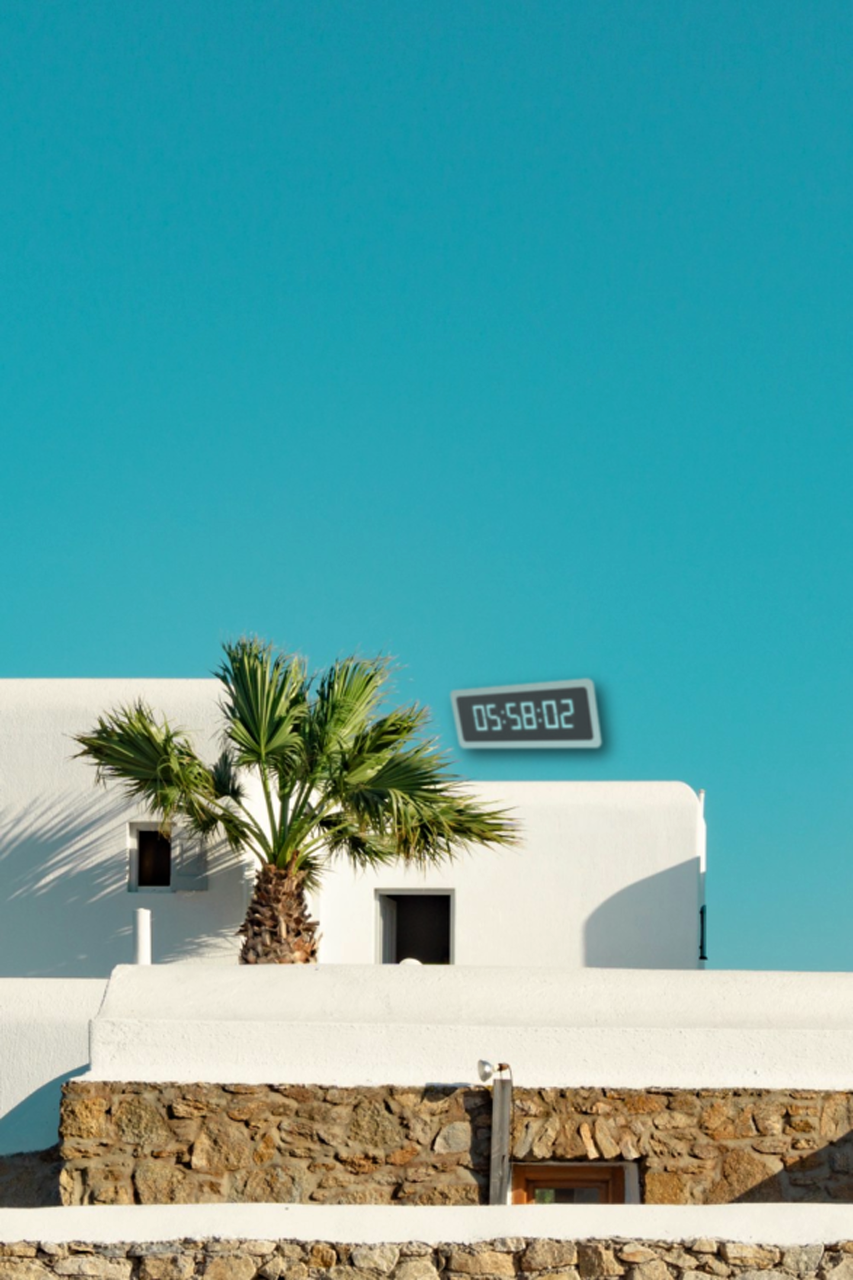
5:58:02
